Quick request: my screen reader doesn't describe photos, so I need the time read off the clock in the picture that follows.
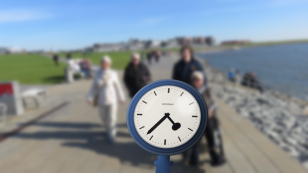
4:37
